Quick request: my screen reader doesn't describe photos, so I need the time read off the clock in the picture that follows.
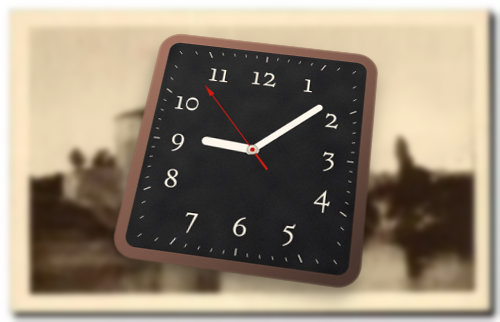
9:07:53
